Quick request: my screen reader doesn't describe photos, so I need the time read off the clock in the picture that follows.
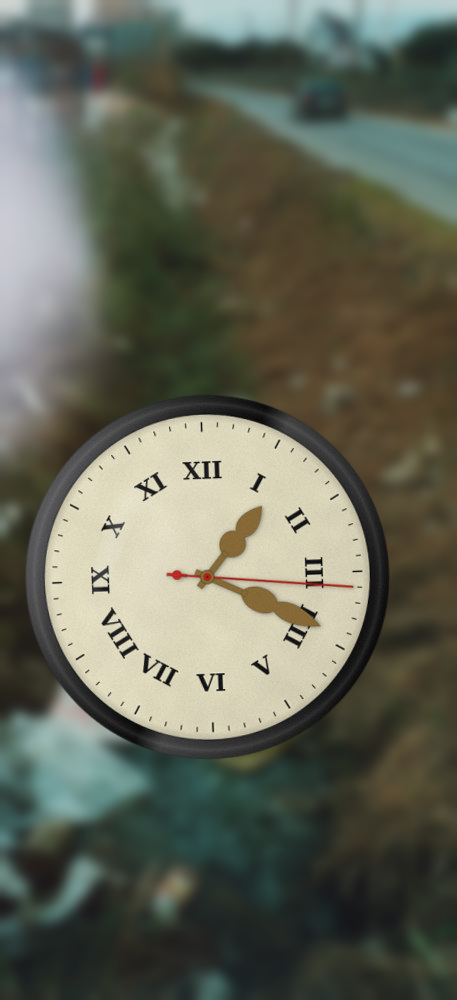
1:19:16
